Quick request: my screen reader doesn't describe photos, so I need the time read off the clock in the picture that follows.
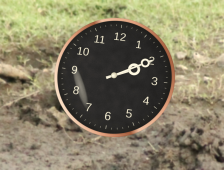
2:10
